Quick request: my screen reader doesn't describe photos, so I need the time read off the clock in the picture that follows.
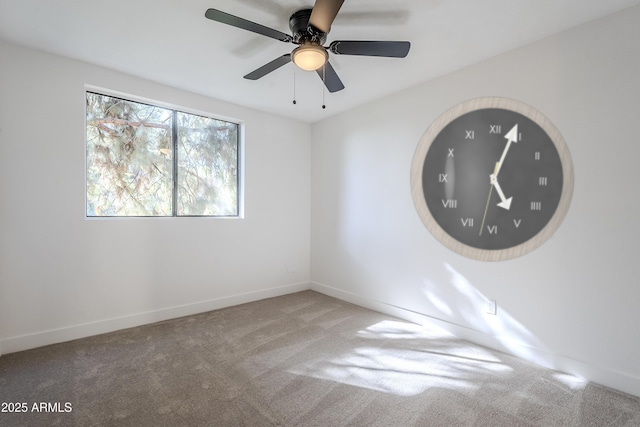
5:03:32
